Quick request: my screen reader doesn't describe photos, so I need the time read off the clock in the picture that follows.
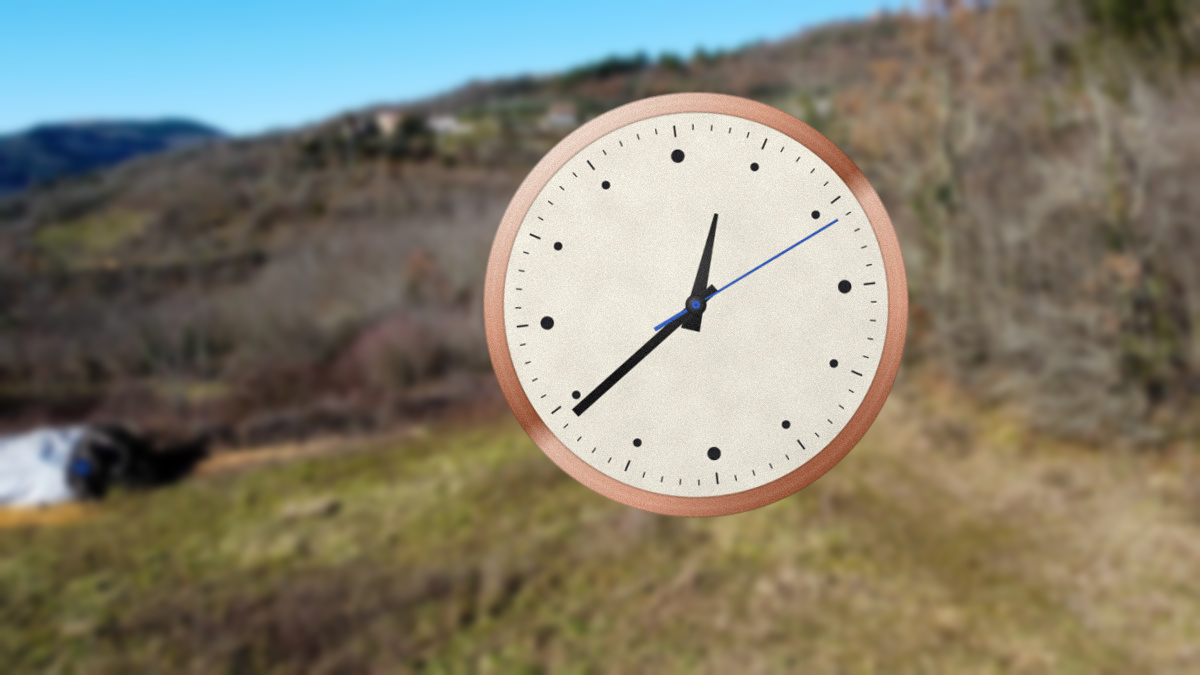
12:39:11
